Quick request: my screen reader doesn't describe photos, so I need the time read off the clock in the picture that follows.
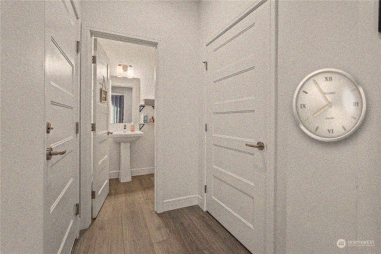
7:55
